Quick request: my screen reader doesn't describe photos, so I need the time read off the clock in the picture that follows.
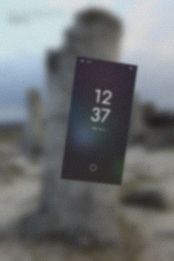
12:37
